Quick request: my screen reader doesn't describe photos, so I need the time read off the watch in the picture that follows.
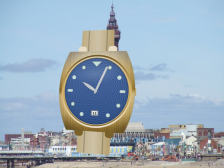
10:04
